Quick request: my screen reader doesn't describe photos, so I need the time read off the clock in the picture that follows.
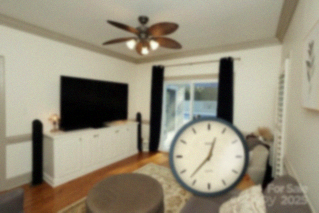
12:37
